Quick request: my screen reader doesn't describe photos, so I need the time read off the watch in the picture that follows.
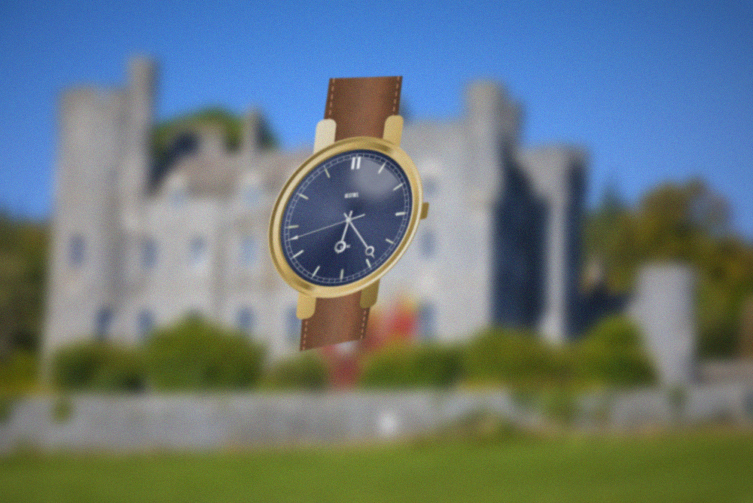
6:23:43
